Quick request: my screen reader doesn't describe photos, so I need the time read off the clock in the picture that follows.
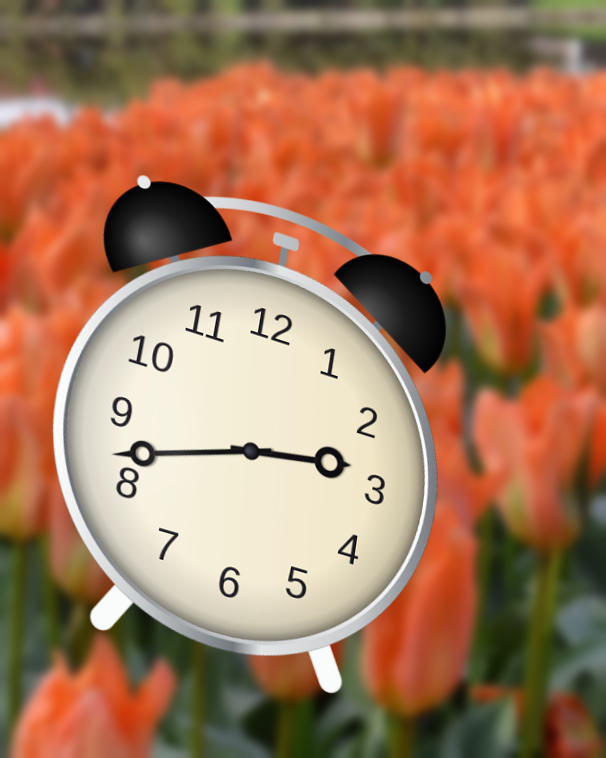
2:42
